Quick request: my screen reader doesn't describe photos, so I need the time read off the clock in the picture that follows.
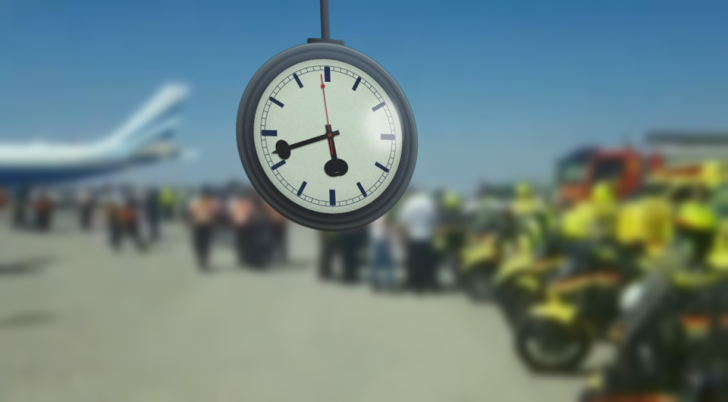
5:41:59
